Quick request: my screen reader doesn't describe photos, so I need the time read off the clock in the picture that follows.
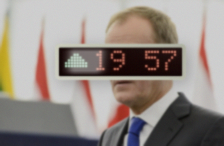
19:57
